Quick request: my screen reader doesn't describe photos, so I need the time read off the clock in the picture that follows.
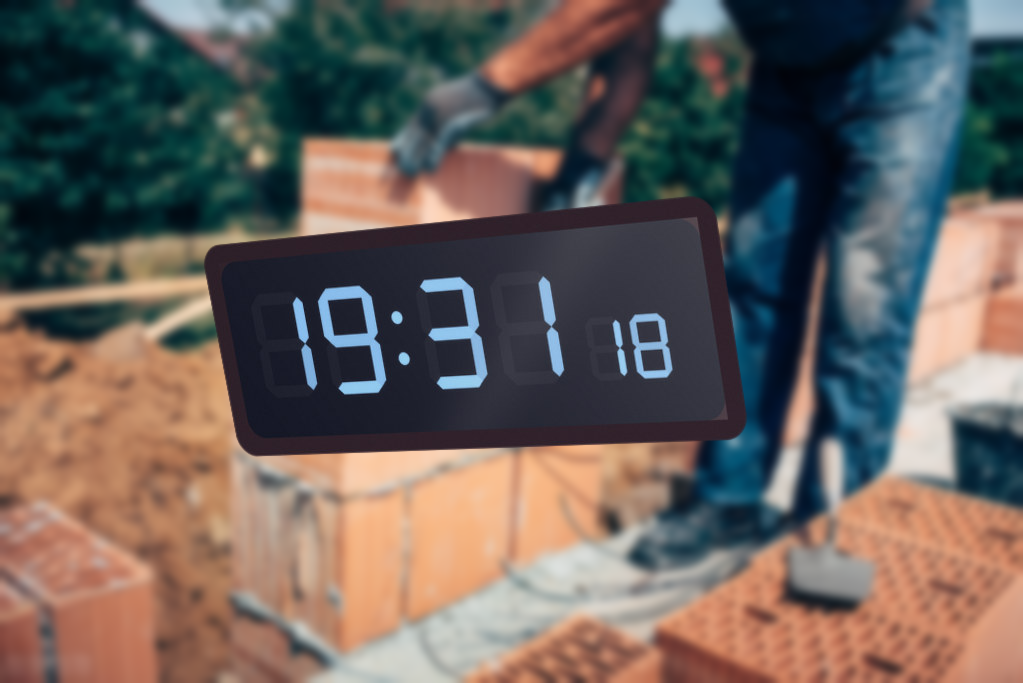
19:31:18
